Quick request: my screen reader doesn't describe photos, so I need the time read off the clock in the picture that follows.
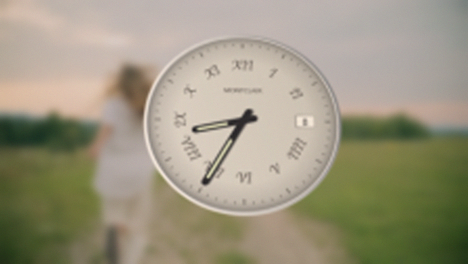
8:35
